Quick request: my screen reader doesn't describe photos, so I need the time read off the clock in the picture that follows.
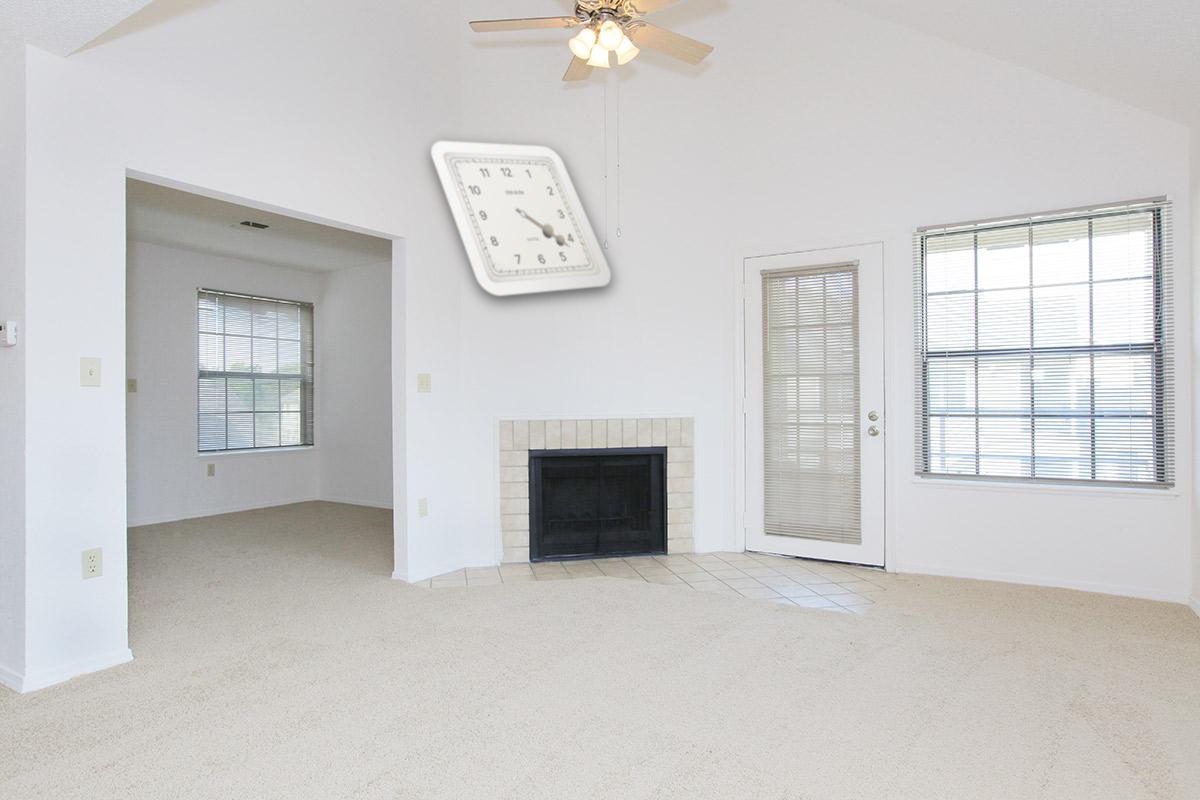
4:22
